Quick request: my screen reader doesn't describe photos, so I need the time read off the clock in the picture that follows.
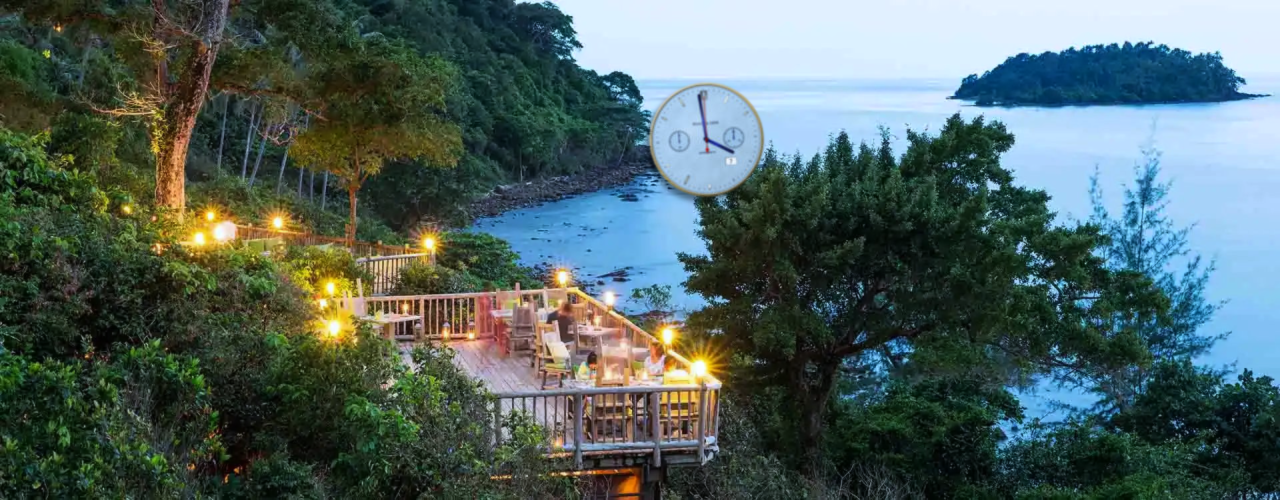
3:59
